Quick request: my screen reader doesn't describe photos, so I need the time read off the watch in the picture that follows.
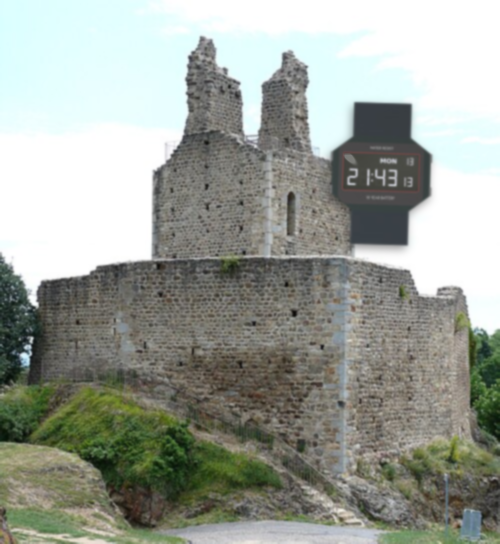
21:43
